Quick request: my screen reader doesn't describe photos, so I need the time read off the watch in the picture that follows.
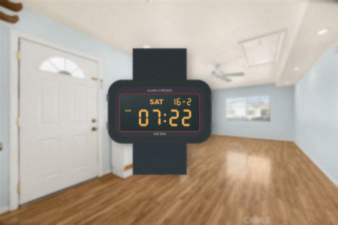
7:22
